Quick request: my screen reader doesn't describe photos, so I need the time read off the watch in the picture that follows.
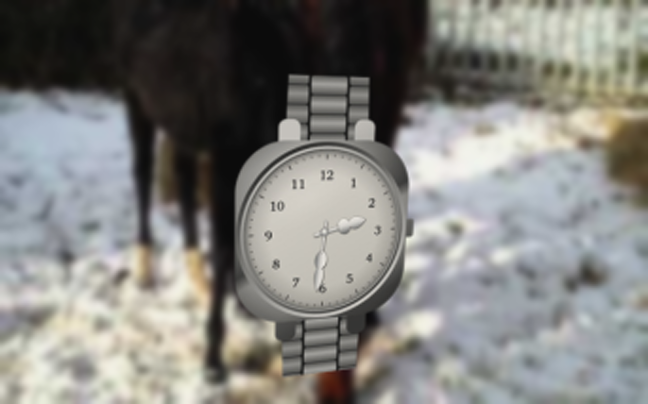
2:31
